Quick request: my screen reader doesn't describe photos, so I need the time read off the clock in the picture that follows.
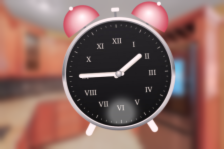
1:45
